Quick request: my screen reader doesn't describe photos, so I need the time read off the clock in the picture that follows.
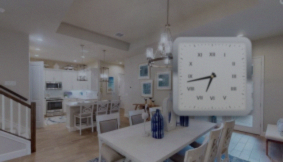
6:43
